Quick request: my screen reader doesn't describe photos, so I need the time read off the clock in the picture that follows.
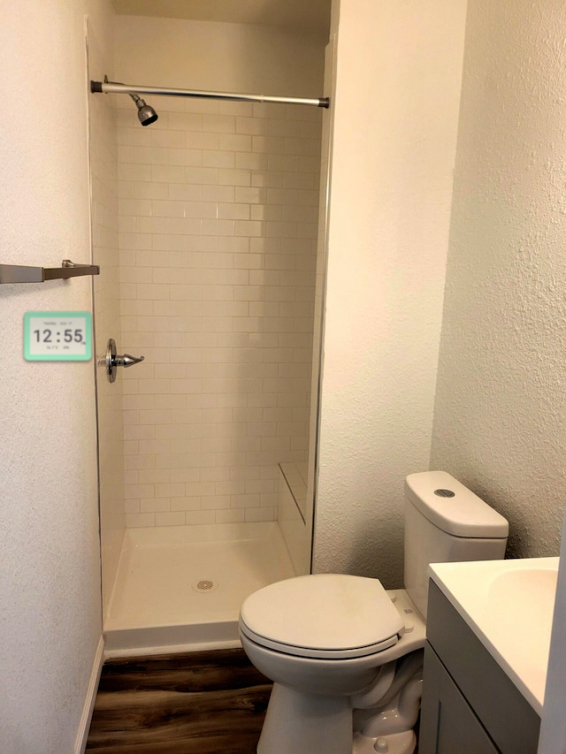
12:55
